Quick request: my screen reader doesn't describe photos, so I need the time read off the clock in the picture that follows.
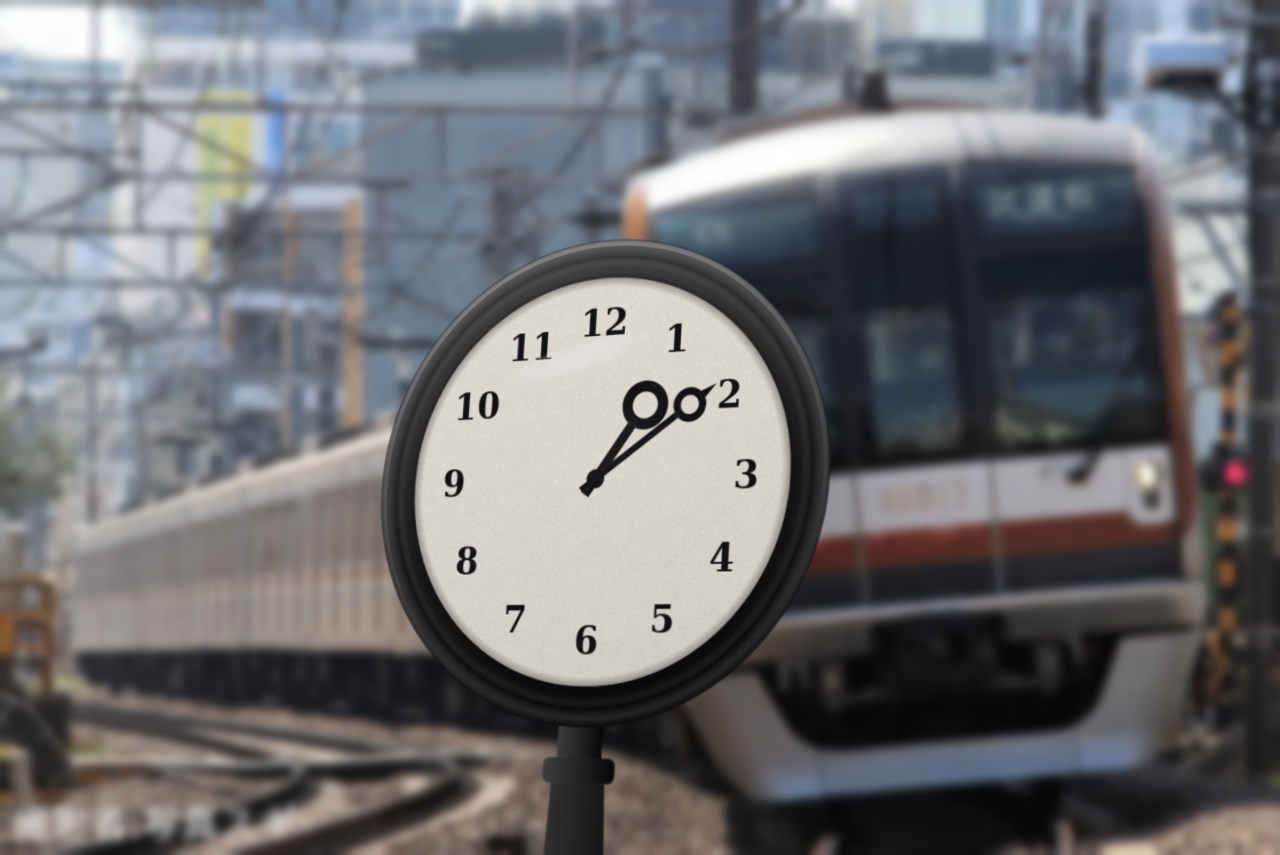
1:09
